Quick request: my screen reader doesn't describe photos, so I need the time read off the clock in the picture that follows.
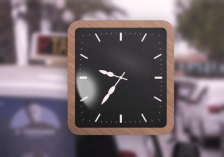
9:36
